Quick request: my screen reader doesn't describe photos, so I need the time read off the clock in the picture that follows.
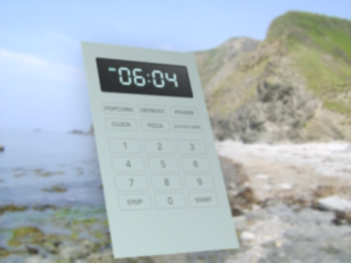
6:04
